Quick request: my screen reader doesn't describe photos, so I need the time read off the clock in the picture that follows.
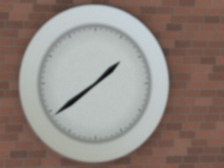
1:39
